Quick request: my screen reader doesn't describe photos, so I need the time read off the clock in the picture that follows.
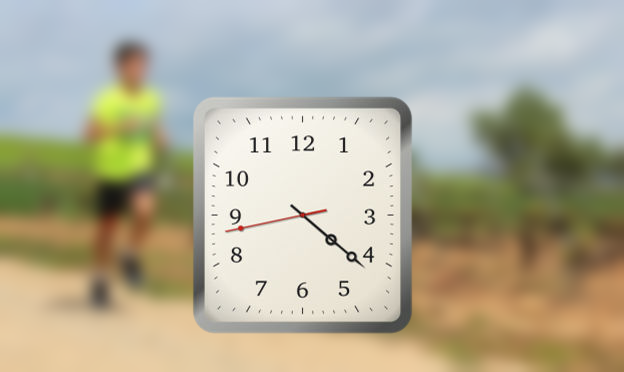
4:21:43
